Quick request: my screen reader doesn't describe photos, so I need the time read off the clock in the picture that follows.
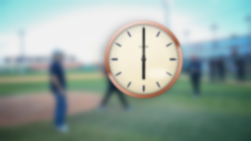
6:00
